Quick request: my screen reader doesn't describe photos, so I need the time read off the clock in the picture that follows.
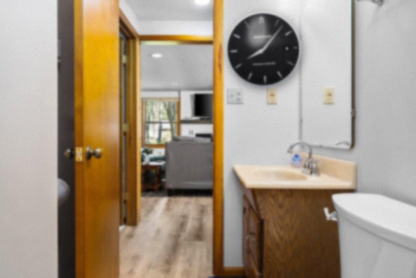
8:07
